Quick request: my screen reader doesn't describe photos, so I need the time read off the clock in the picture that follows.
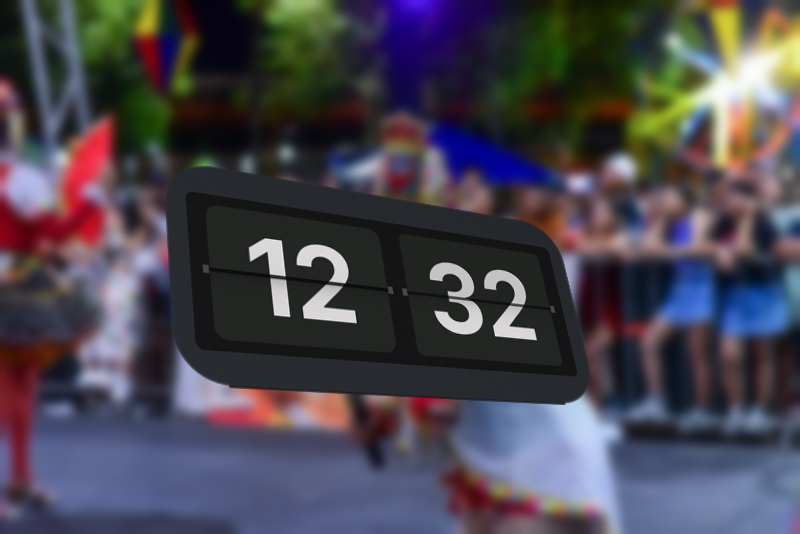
12:32
